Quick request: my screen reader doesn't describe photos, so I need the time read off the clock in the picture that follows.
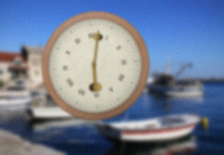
6:02
